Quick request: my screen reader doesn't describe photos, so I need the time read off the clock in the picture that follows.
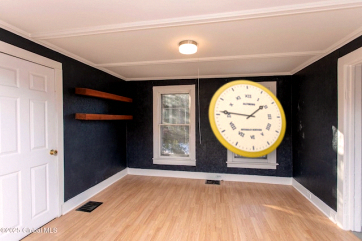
1:46
